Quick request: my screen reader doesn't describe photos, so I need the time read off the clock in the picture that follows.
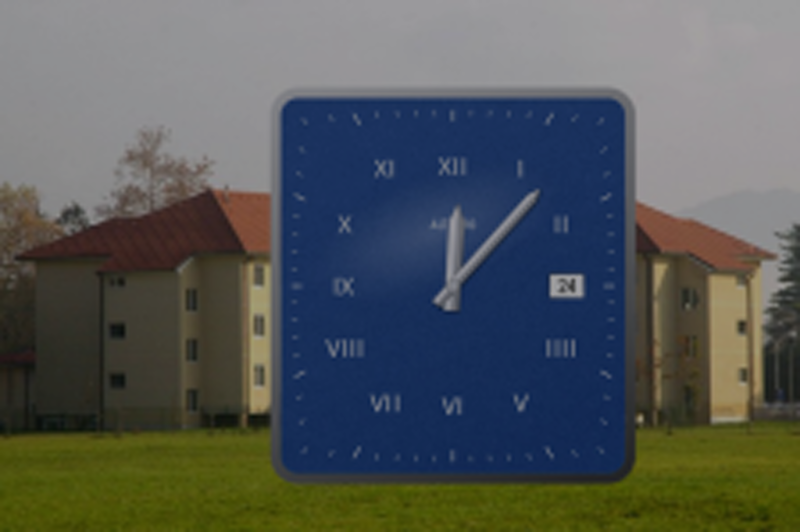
12:07
